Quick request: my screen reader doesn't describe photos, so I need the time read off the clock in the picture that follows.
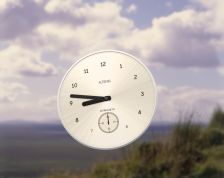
8:47
